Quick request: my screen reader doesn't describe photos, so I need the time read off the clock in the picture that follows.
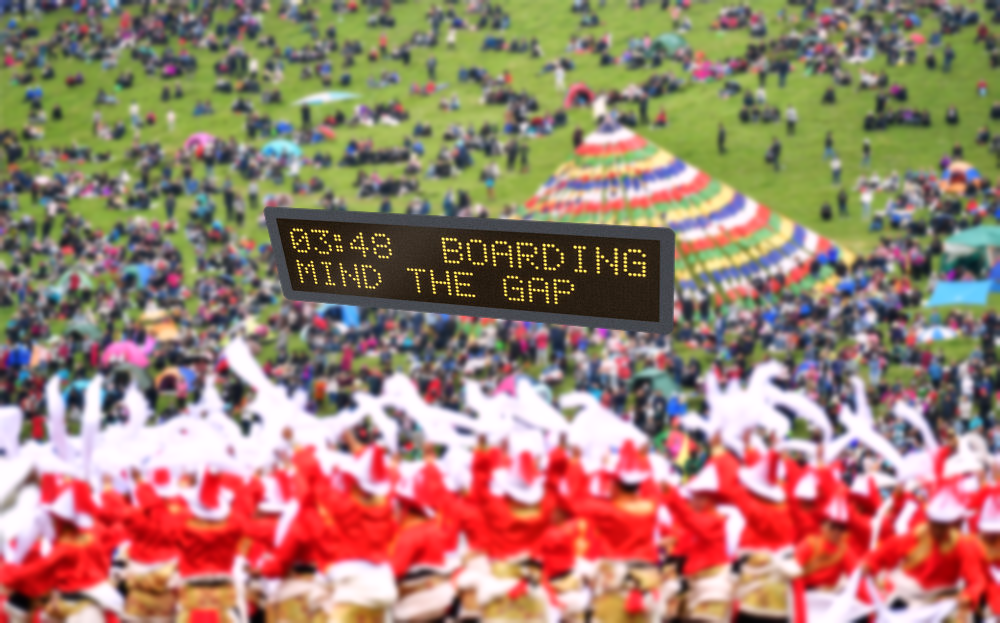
3:48
